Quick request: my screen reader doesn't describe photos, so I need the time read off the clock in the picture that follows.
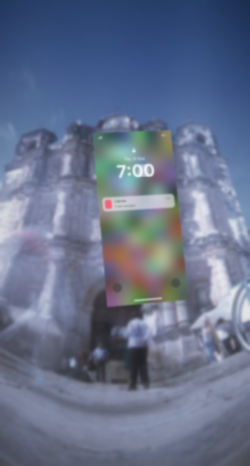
7:00
